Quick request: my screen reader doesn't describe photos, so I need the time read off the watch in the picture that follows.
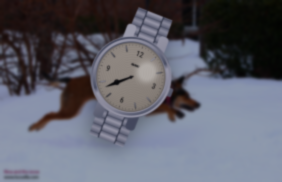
7:38
